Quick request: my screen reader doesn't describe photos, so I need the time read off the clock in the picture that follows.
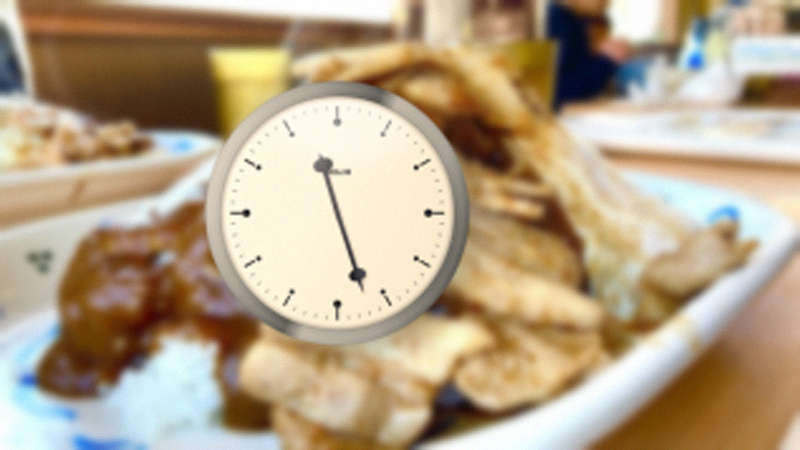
11:27
